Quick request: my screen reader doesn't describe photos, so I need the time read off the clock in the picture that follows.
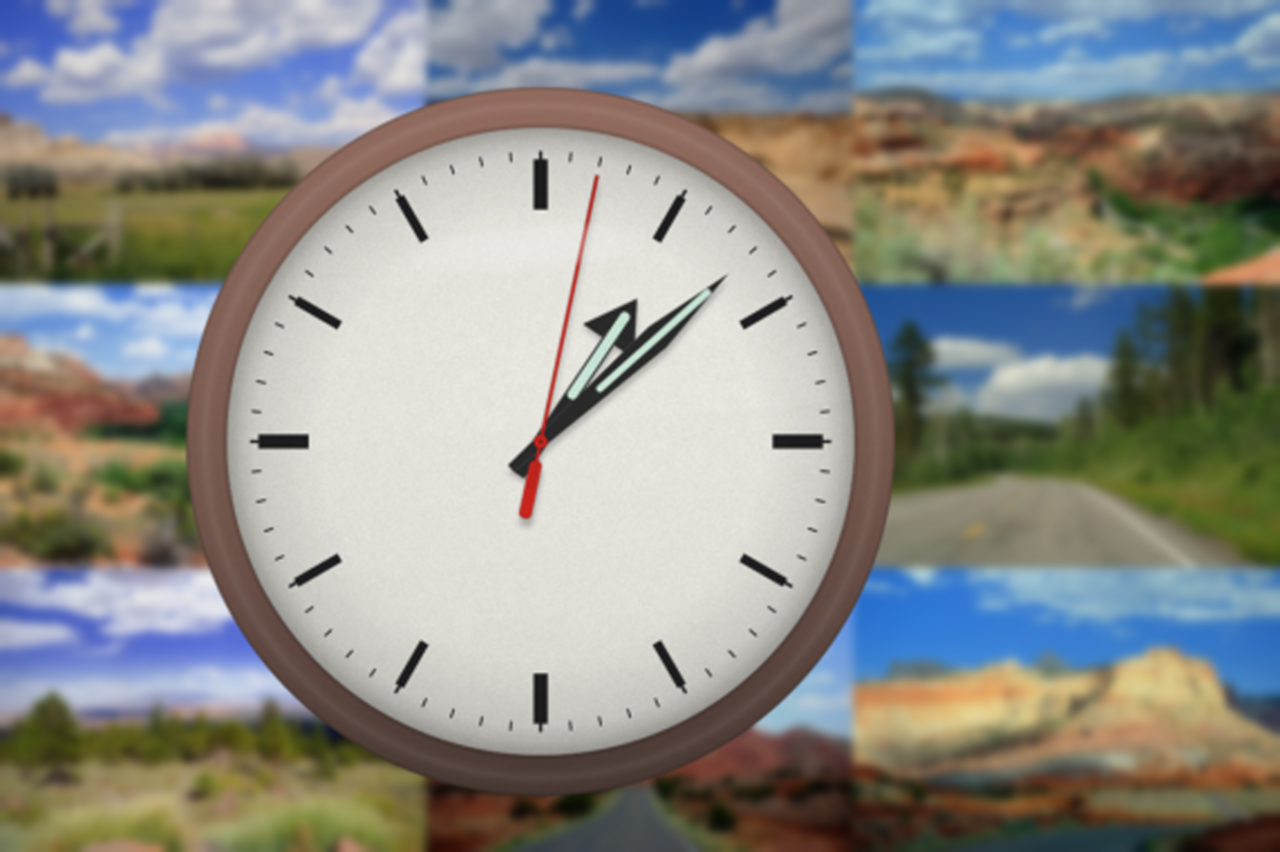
1:08:02
